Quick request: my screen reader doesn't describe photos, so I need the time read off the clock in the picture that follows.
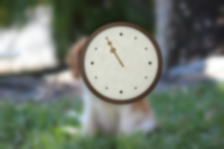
10:55
